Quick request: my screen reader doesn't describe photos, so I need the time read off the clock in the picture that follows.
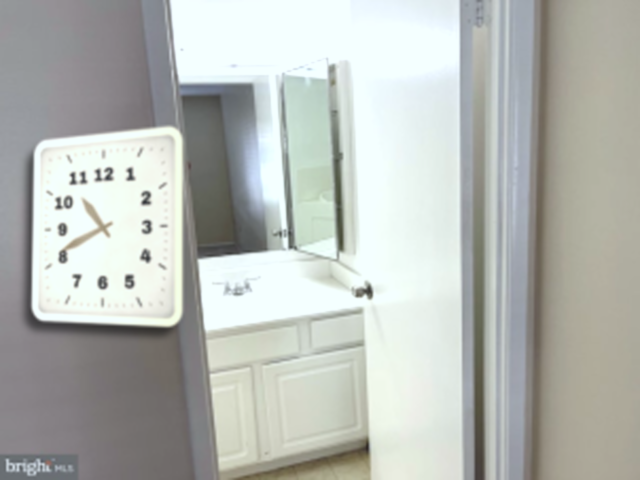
10:41
